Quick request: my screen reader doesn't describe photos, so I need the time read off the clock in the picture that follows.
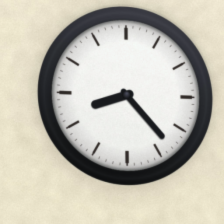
8:23
